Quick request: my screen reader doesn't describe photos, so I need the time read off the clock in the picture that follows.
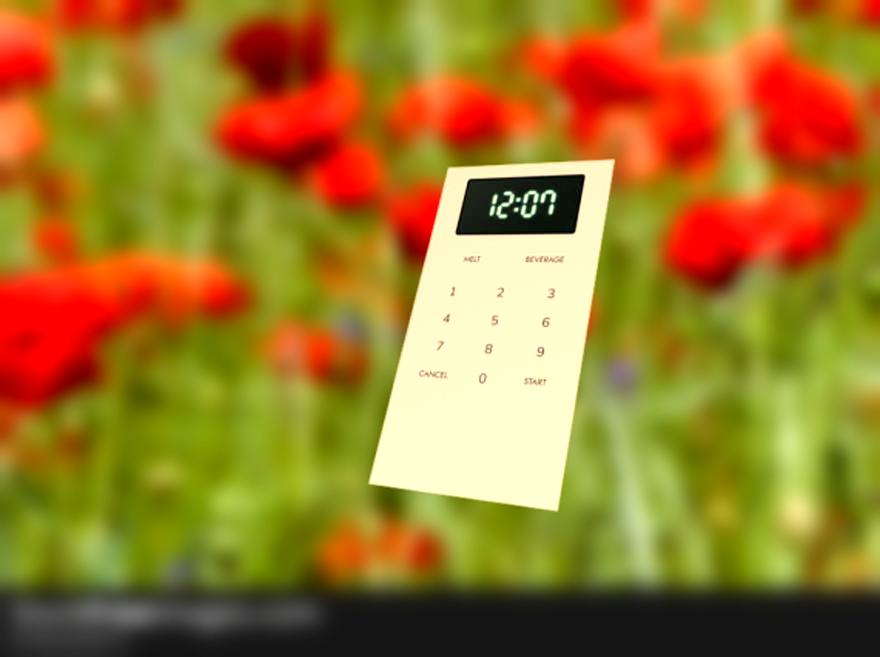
12:07
